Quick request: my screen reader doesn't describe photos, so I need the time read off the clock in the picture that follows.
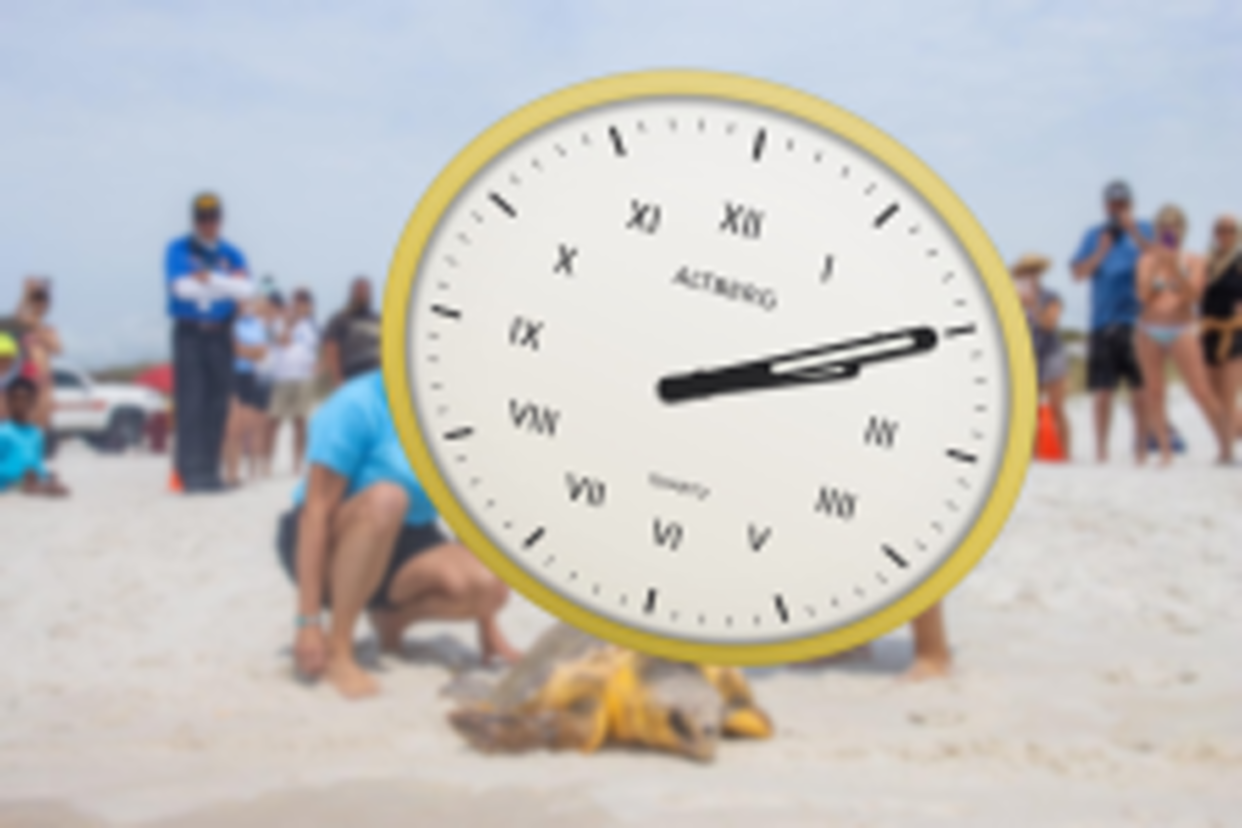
2:10
